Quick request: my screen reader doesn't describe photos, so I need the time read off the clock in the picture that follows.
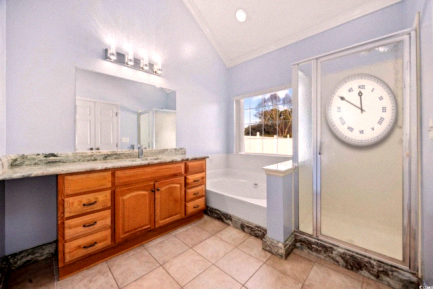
11:50
